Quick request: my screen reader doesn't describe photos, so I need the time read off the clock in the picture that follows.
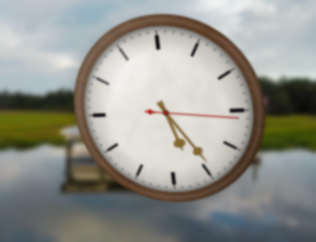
5:24:16
